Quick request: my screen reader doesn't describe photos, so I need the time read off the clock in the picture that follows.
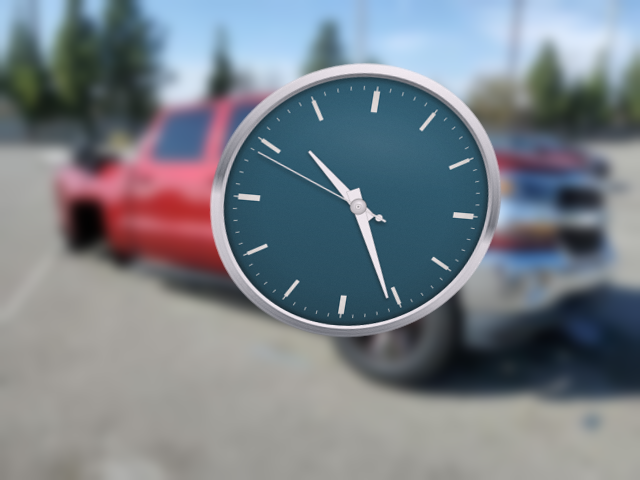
10:25:49
